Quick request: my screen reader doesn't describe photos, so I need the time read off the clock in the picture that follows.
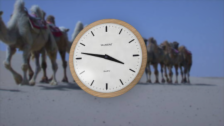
3:47
